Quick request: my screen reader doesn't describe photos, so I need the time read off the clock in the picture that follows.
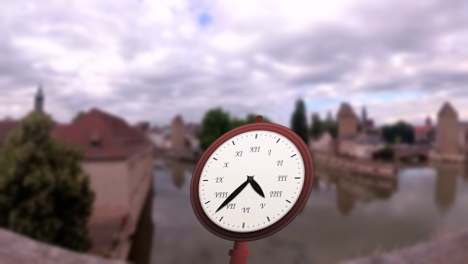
4:37
